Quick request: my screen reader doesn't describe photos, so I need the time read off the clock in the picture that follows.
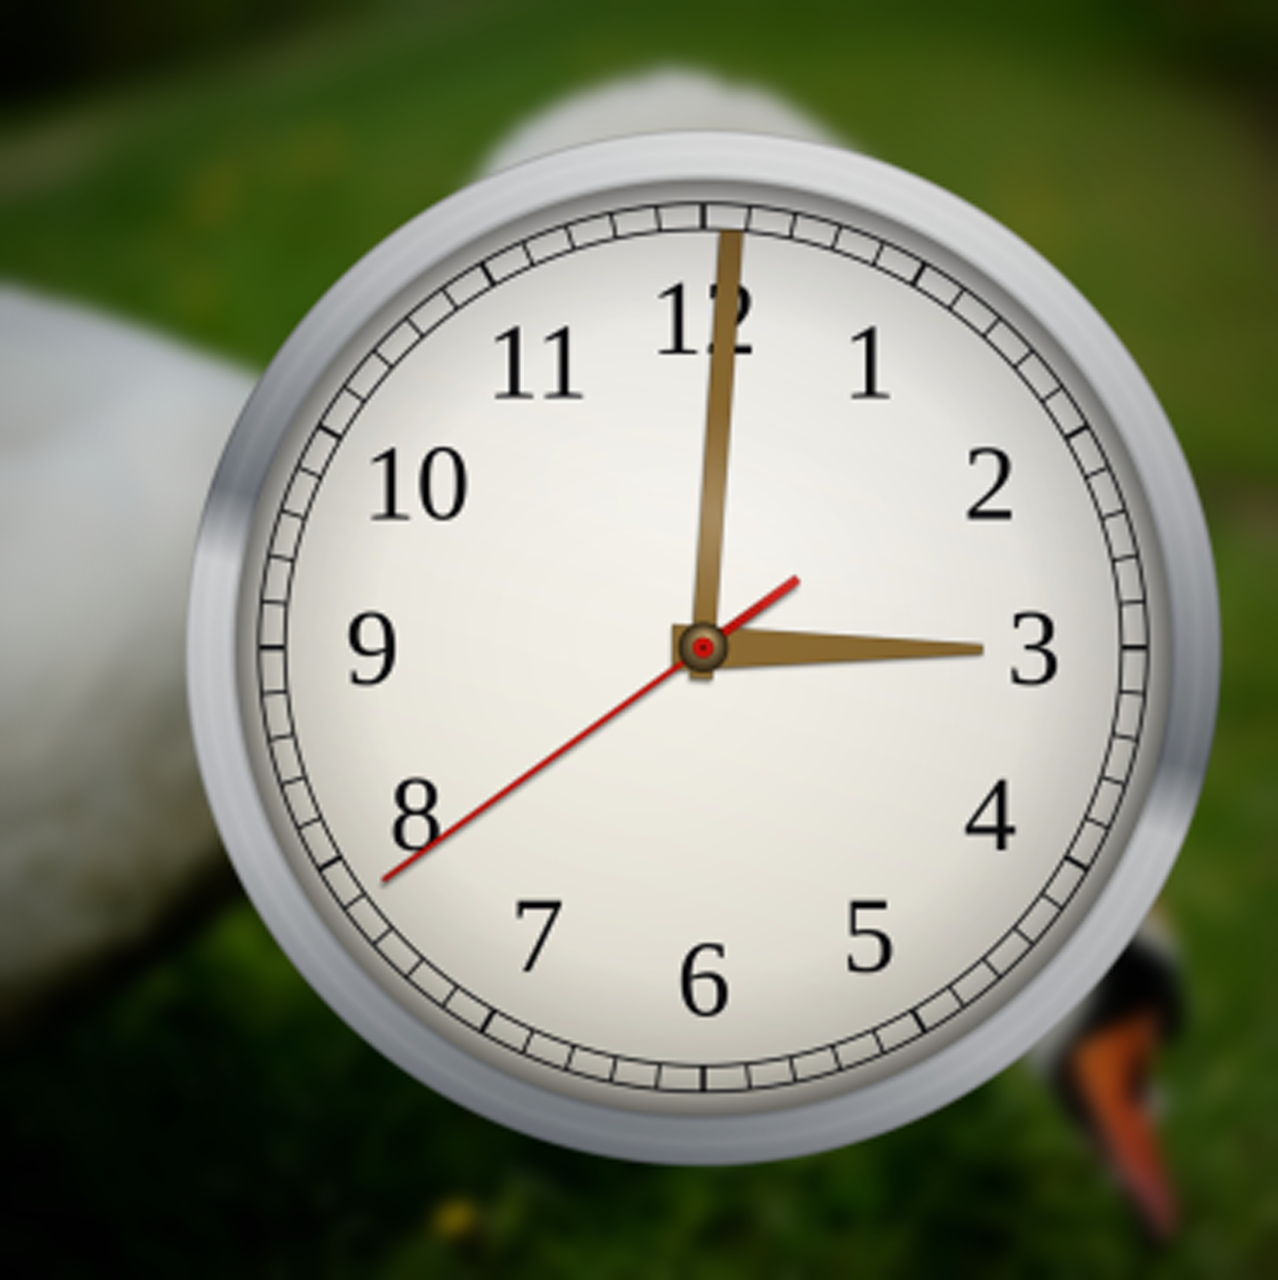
3:00:39
